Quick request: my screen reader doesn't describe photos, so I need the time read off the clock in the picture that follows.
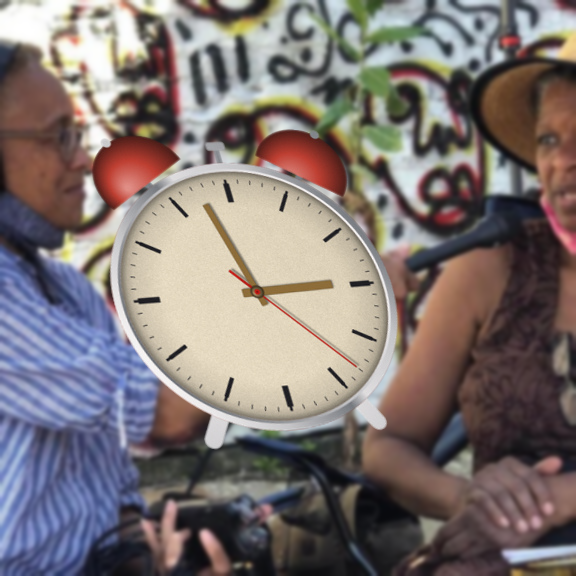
2:57:23
